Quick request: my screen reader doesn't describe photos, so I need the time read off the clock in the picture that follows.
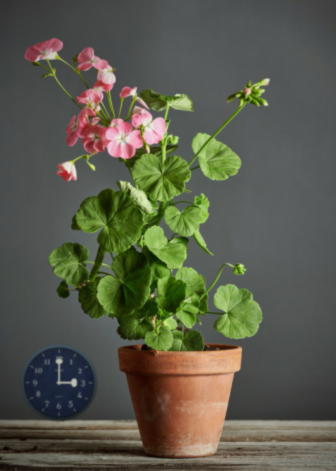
3:00
